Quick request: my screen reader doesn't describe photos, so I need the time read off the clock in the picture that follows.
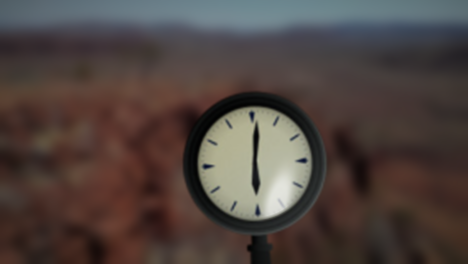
6:01
